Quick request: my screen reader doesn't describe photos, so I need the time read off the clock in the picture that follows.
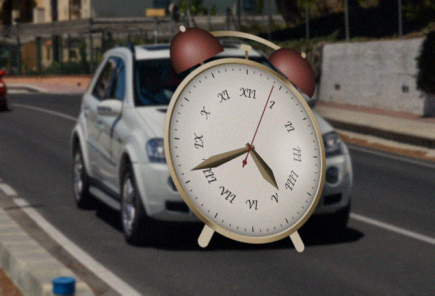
4:41:04
